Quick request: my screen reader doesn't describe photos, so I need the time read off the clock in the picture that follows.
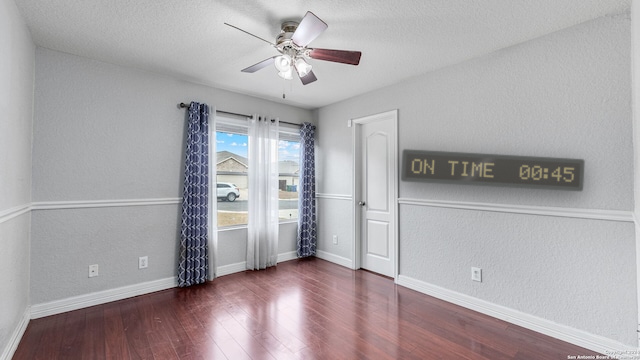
0:45
